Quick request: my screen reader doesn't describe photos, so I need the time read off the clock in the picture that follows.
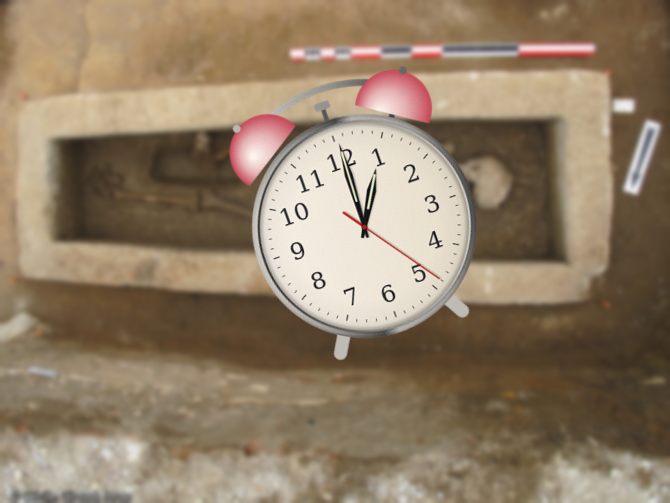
1:00:24
